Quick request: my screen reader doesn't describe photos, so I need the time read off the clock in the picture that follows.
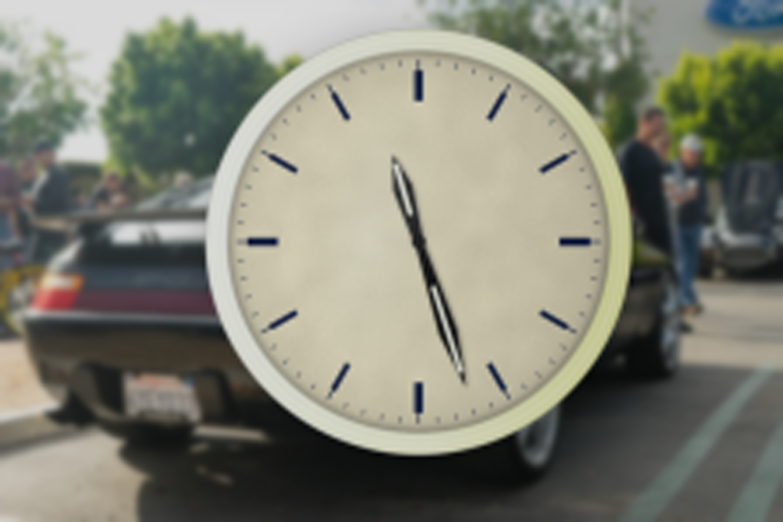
11:27
